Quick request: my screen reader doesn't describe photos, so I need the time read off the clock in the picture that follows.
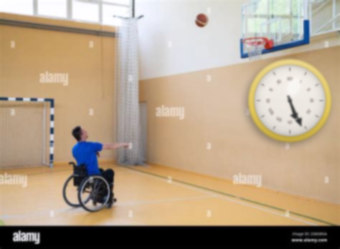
5:26
